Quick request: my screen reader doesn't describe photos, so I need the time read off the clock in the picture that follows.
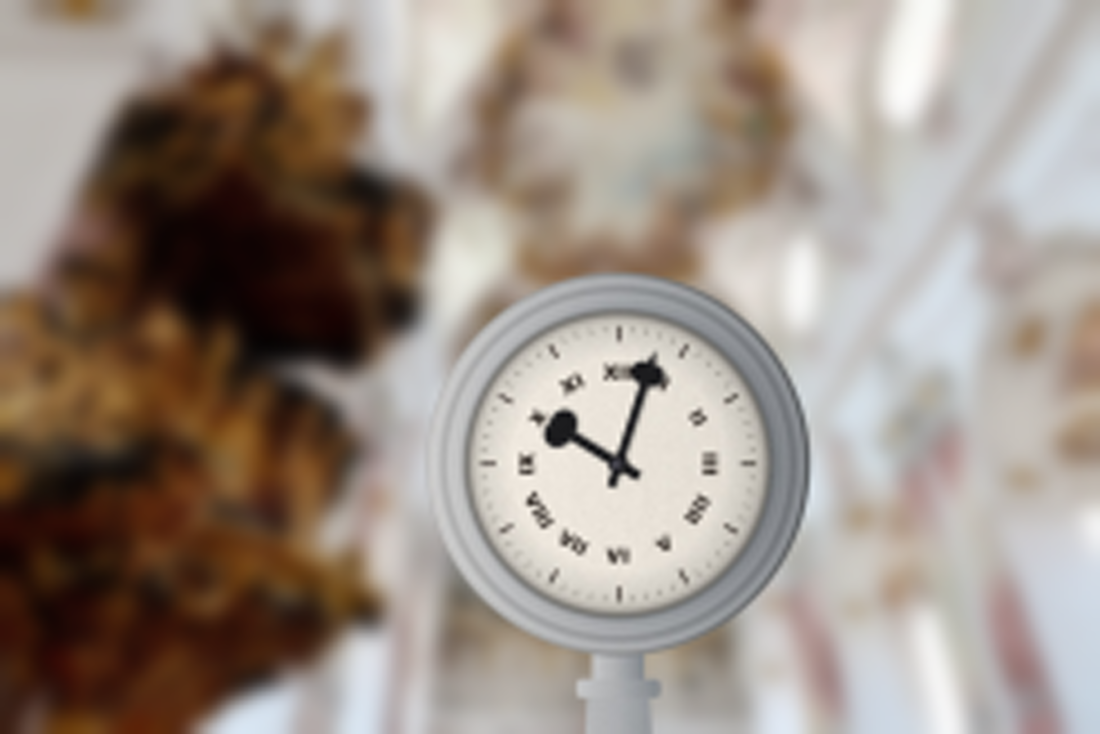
10:03
